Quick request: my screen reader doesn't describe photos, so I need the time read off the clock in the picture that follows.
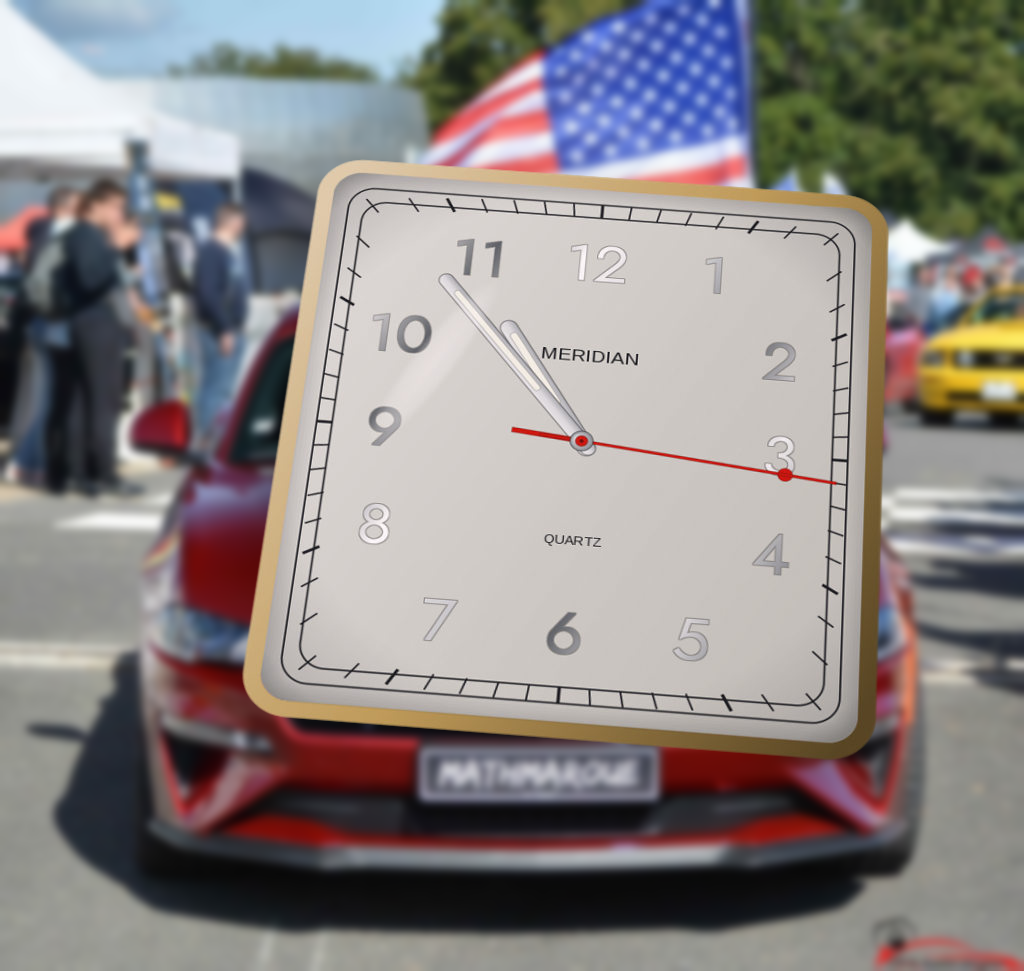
10:53:16
